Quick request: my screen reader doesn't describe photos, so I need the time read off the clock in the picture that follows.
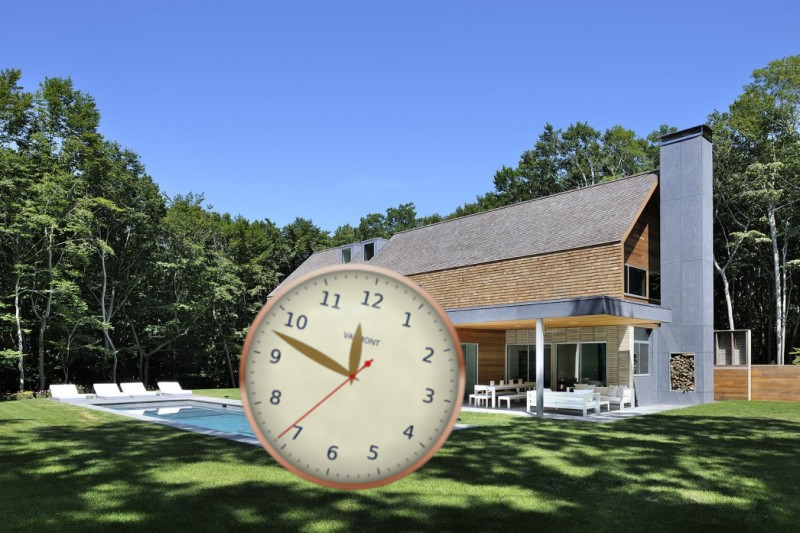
11:47:36
